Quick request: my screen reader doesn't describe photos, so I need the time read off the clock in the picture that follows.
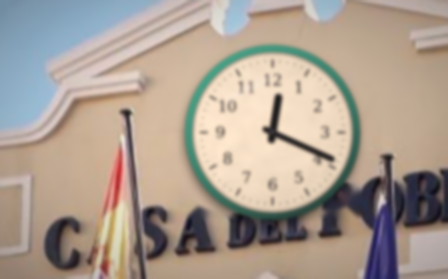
12:19
